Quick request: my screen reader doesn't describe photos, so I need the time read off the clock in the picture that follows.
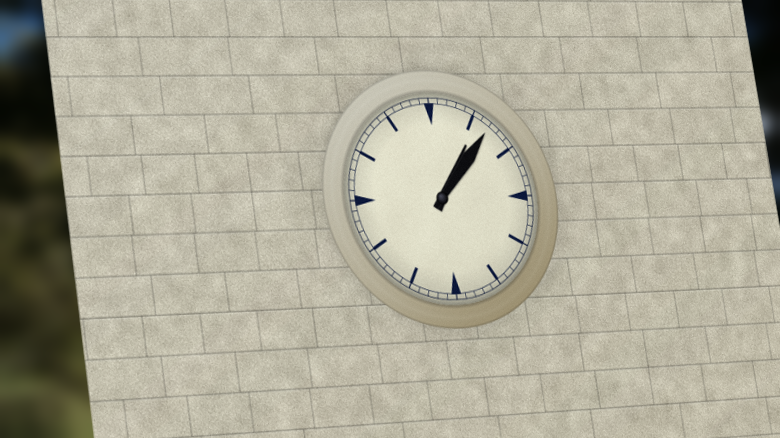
1:07
